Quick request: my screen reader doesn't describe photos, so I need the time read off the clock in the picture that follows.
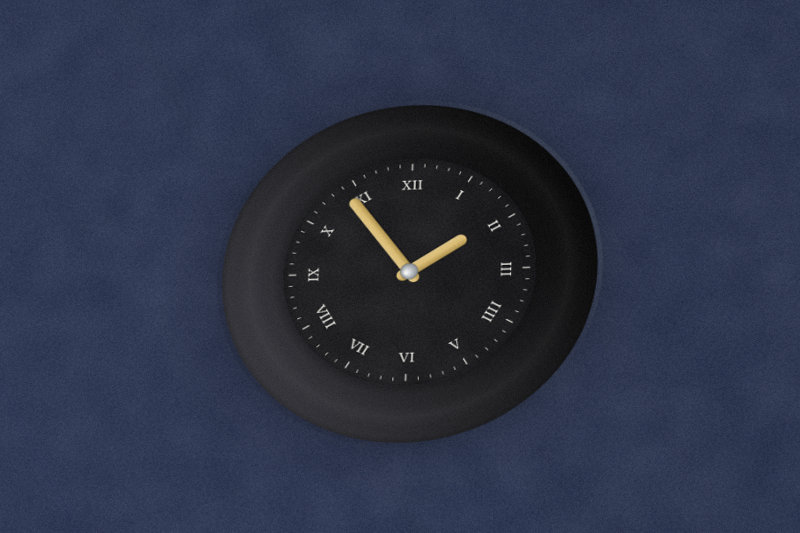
1:54
